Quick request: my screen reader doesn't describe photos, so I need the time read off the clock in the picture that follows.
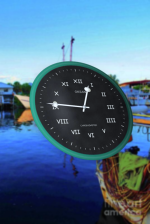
12:46
